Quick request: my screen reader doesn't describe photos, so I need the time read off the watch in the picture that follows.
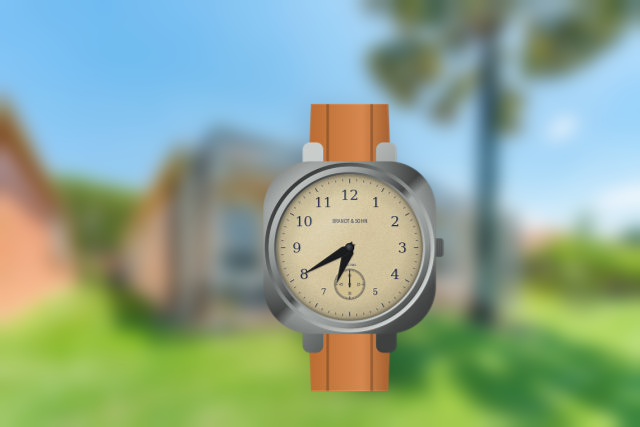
6:40
